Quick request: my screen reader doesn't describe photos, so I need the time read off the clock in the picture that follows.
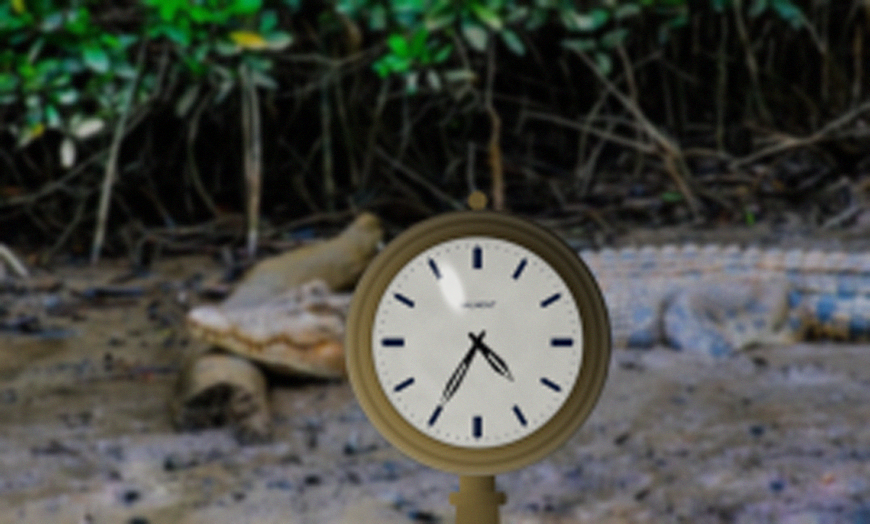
4:35
